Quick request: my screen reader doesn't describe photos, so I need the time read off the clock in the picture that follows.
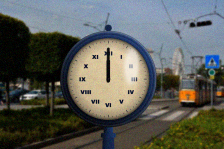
12:00
